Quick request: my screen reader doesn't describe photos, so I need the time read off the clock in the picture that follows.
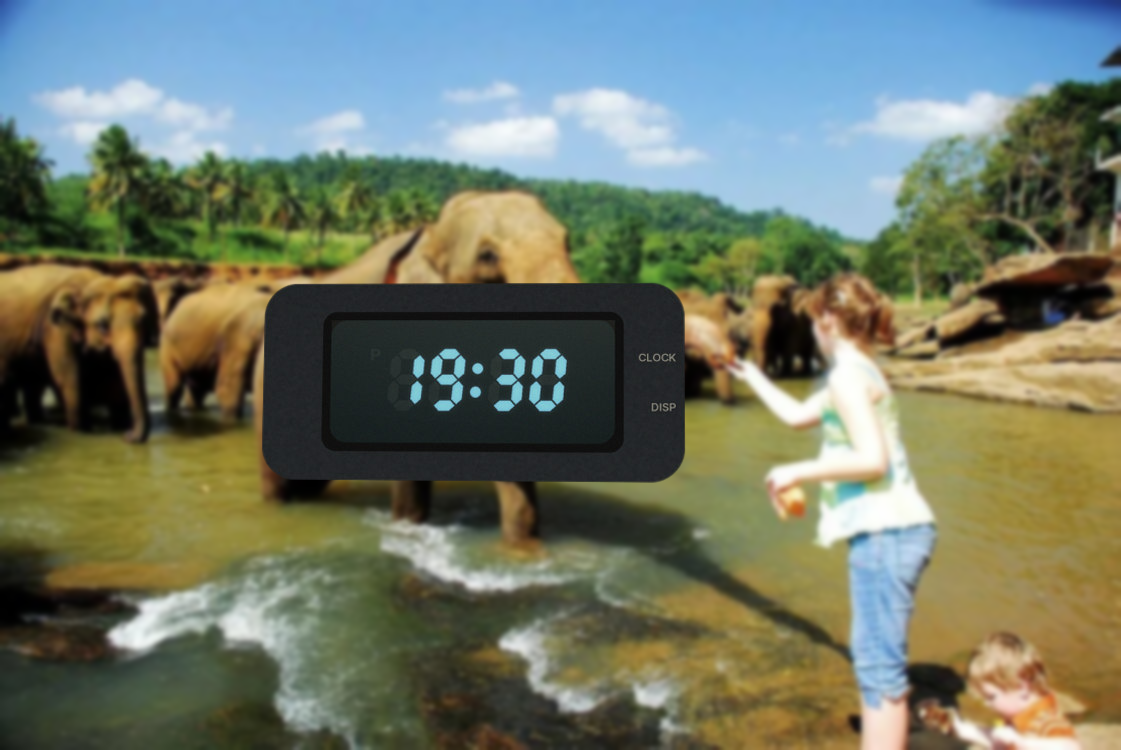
19:30
